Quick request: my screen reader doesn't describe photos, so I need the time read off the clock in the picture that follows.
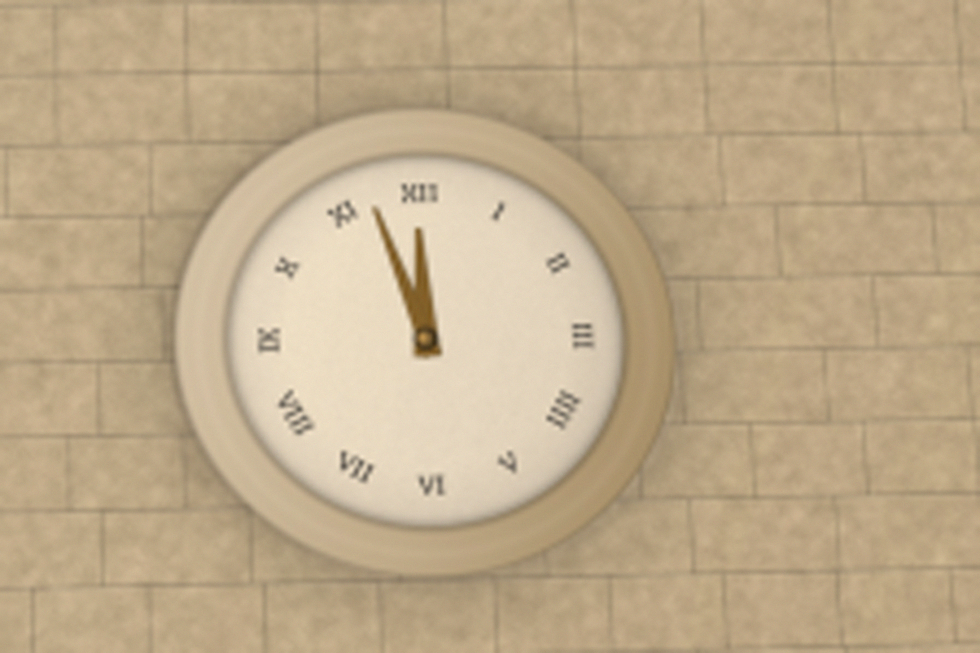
11:57
